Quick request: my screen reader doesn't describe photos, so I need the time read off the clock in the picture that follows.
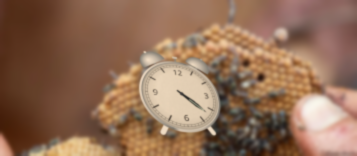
4:22
